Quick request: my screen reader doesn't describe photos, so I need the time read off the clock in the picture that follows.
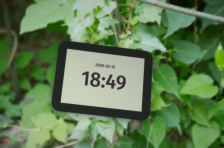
18:49
